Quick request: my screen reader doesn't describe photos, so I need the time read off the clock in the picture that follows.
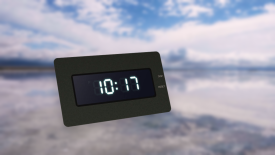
10:17
